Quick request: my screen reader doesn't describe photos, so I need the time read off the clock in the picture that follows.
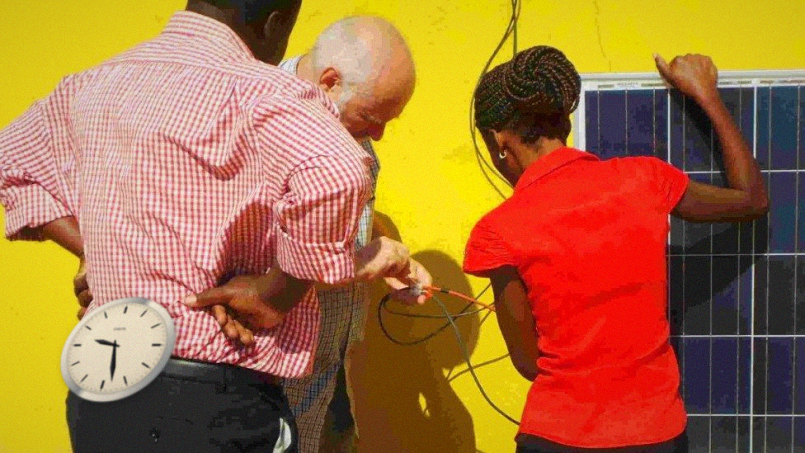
9:28
